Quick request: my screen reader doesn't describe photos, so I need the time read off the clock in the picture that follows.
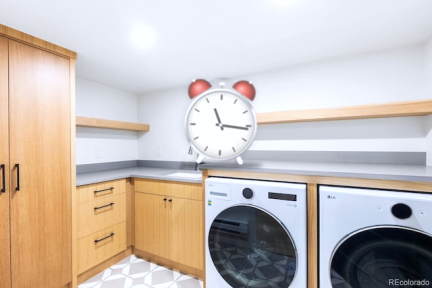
11:16
